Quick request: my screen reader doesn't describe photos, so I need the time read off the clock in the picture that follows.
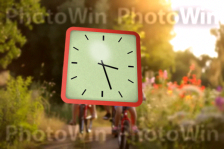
3:27
